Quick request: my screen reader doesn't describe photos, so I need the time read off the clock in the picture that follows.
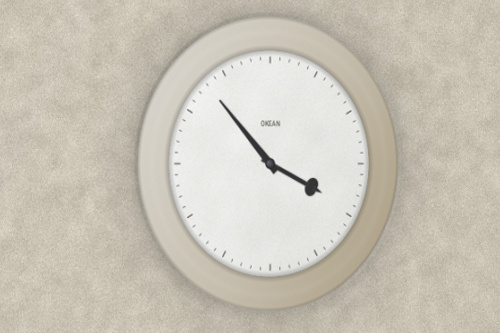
3:53
